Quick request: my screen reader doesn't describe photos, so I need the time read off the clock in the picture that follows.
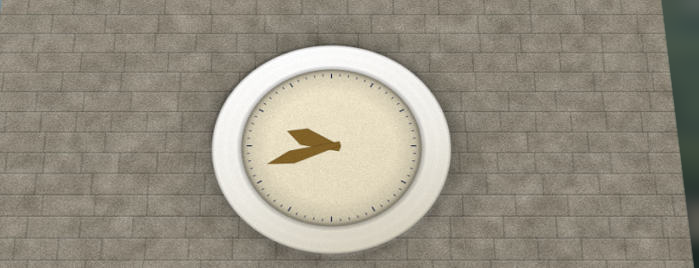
9:42
